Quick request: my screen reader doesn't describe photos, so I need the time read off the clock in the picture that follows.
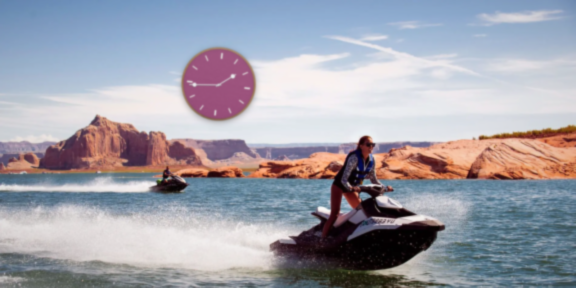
1:44
